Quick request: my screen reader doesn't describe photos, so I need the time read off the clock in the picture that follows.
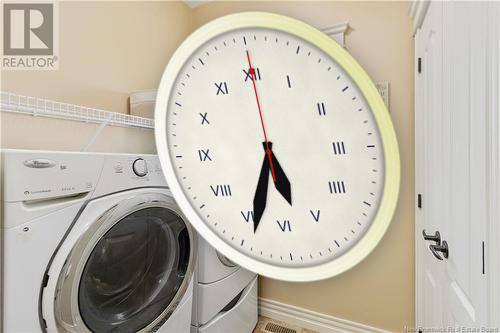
5:34:00
